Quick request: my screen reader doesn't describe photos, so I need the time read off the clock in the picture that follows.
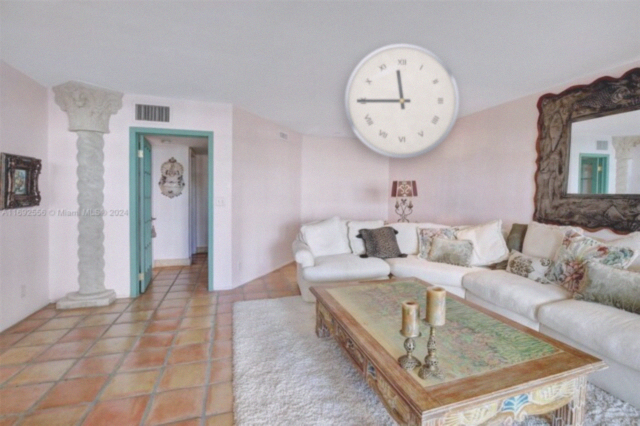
11:45
